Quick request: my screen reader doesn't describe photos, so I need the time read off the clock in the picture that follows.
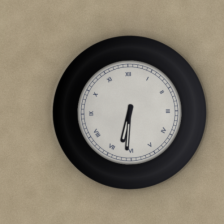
6:31
